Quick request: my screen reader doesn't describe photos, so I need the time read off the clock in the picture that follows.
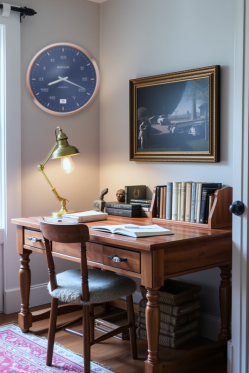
8:19
